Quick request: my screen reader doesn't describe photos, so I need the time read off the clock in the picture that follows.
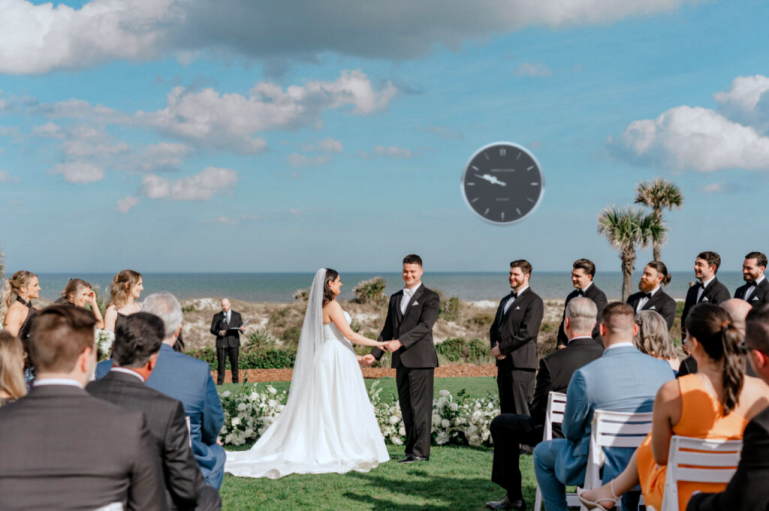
9:48
